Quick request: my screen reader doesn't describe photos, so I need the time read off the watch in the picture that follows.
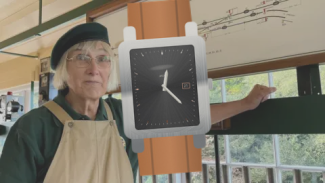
12:23
